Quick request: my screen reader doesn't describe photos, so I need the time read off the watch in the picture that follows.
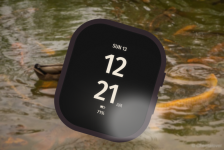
12:21
